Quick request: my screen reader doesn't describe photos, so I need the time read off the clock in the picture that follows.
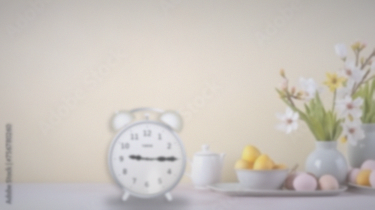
9:15
